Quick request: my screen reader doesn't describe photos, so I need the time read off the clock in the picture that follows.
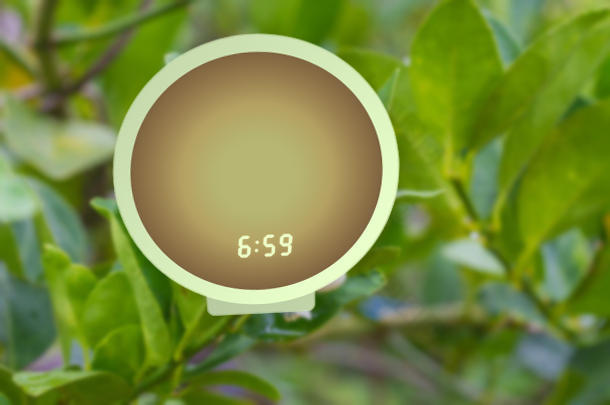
6:59
